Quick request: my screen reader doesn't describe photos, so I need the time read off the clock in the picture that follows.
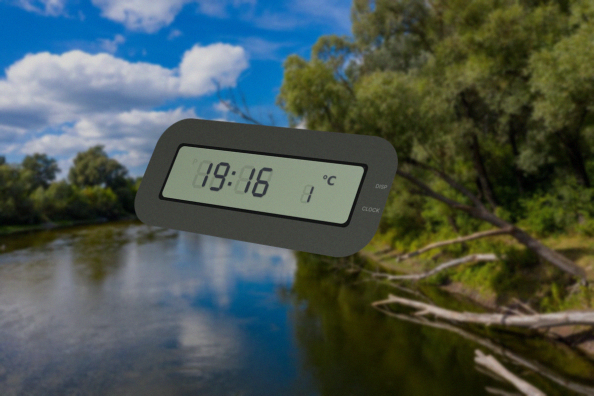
19:16
